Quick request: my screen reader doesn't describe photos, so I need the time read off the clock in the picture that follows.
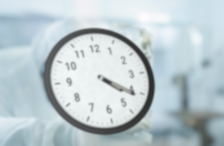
4:21
